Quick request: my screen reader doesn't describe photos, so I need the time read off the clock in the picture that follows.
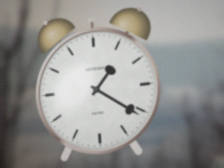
1:21
